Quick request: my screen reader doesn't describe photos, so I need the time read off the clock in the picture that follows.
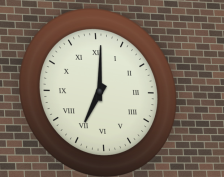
7:01
